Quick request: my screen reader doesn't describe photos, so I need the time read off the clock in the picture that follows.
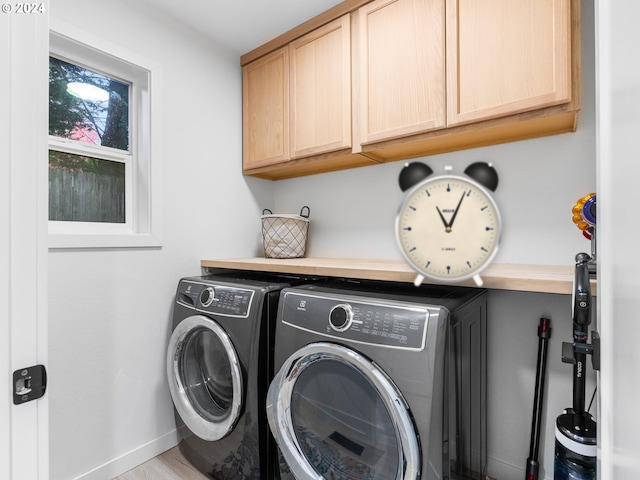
11:04
